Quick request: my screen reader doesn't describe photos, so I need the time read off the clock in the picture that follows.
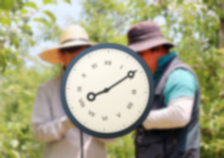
8:09
